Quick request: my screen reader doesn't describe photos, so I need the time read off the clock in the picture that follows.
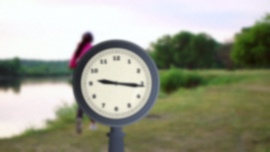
9:16
